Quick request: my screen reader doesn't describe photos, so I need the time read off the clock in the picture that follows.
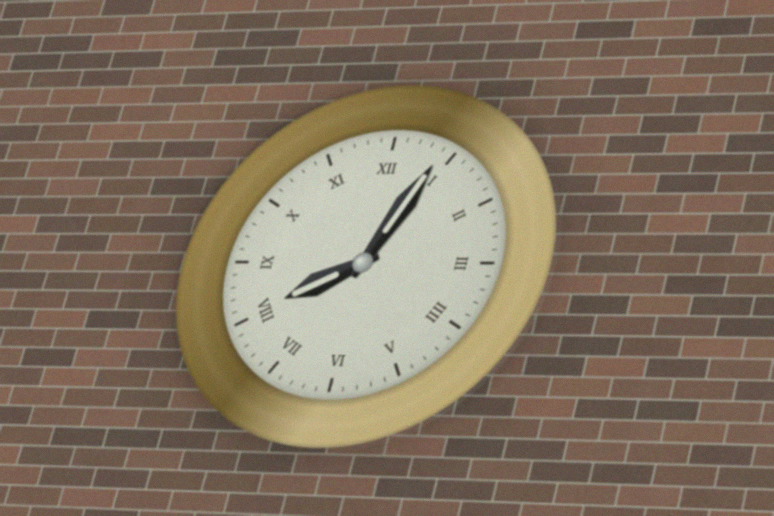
8:04
